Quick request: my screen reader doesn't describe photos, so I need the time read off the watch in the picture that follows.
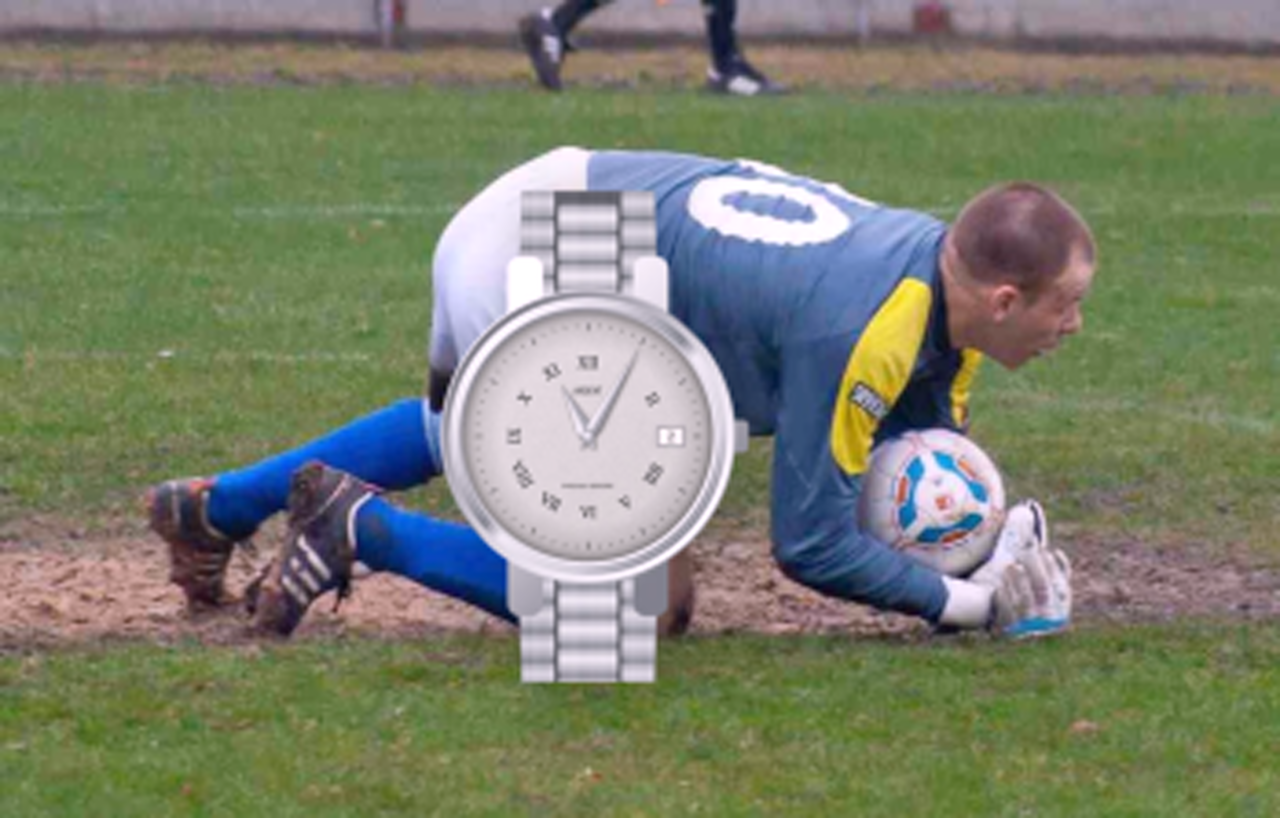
11:05
